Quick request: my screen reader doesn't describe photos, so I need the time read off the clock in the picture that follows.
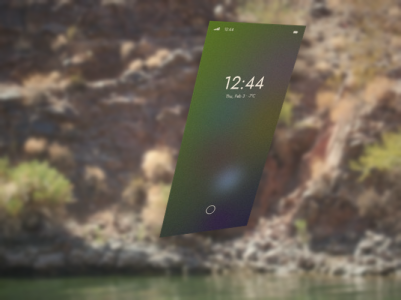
12:44
